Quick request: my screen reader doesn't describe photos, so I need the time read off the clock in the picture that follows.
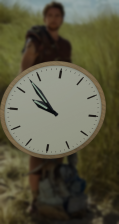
9:53
